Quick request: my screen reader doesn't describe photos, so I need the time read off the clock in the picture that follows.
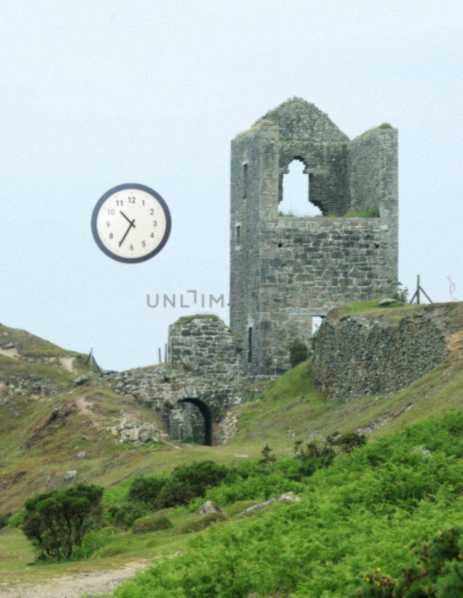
10:35
